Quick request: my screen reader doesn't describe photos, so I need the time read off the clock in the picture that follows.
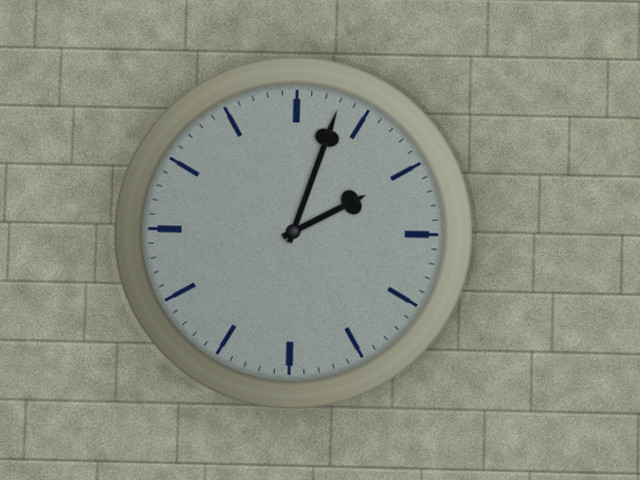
2:03
